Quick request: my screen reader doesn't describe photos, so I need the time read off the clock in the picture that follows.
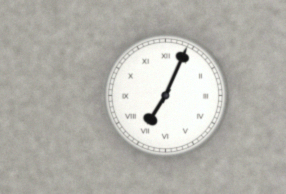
7:04
